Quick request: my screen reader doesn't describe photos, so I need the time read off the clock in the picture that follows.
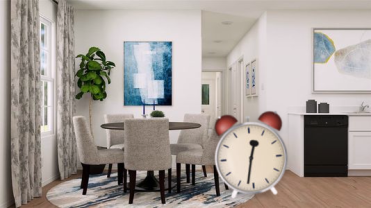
12:32
